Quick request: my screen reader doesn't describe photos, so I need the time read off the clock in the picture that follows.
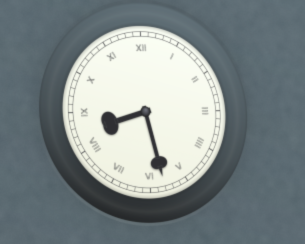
8:28
